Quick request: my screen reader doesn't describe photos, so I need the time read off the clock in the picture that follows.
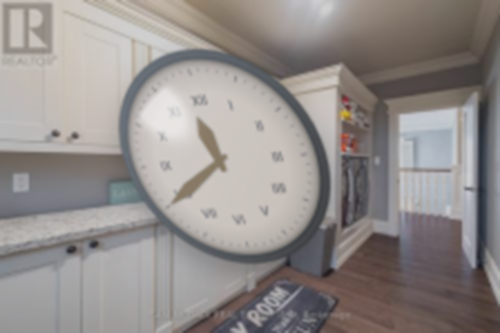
11:40
